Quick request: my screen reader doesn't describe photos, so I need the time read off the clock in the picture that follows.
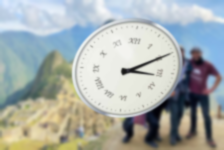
3:10
